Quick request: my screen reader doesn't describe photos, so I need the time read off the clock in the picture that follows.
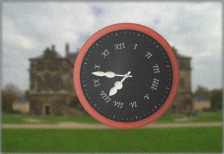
7:48
